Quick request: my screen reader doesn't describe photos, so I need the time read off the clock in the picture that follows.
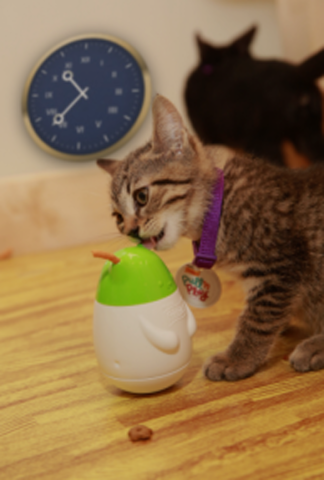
10:37
